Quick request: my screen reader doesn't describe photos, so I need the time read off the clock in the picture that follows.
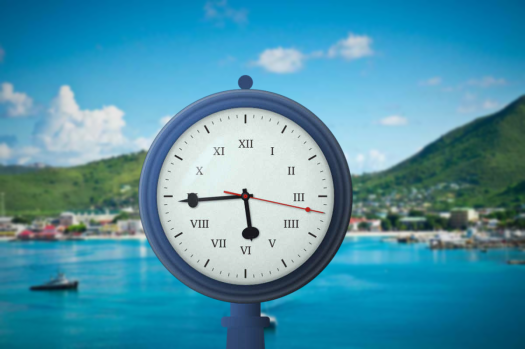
5:44:17
